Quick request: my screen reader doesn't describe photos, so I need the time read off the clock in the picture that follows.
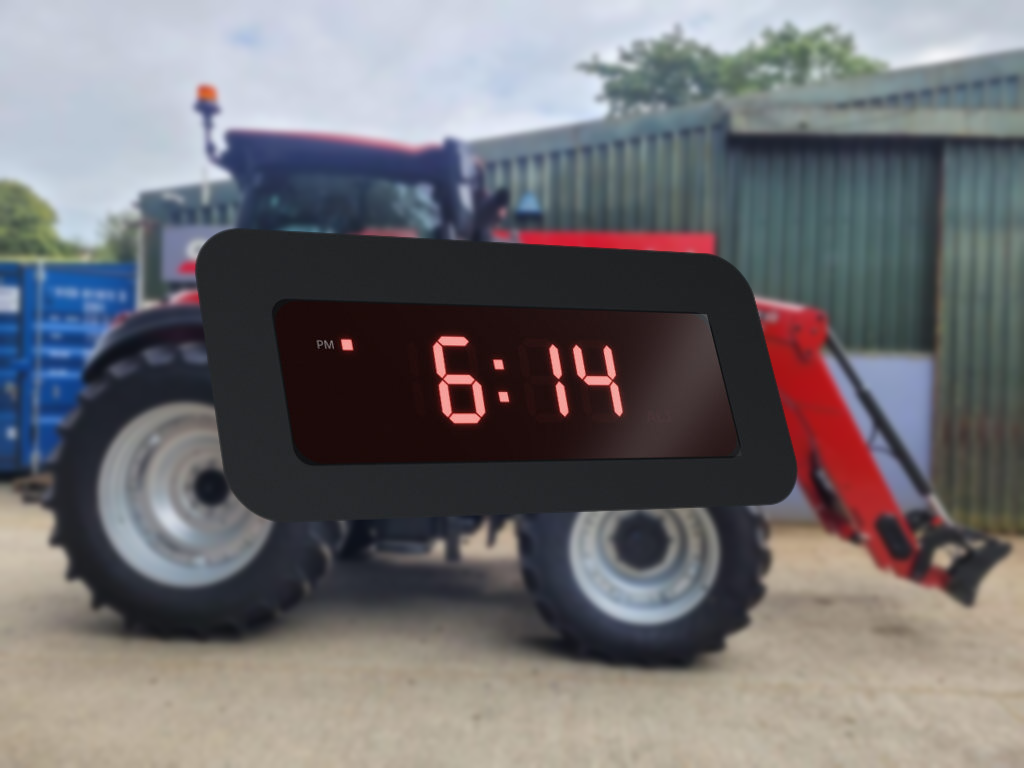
6:14
